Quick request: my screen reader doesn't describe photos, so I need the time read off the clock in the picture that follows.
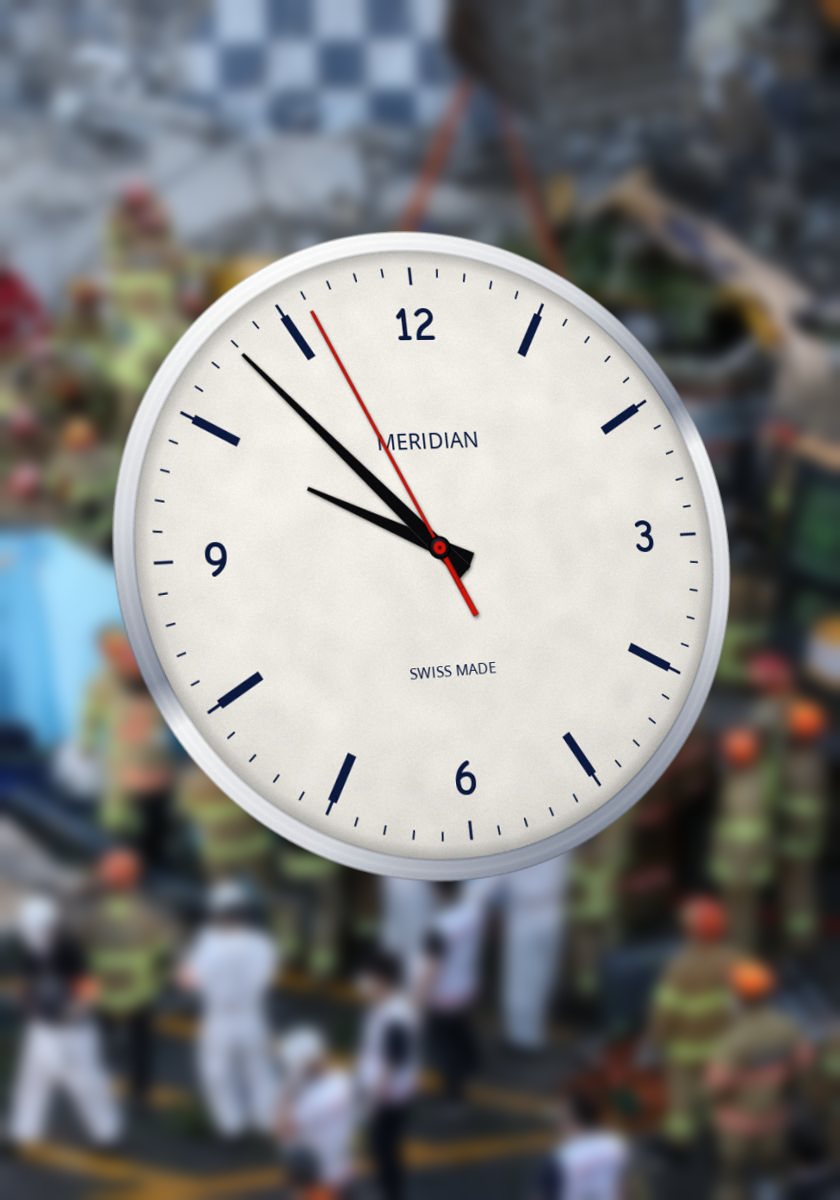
9:52:56
